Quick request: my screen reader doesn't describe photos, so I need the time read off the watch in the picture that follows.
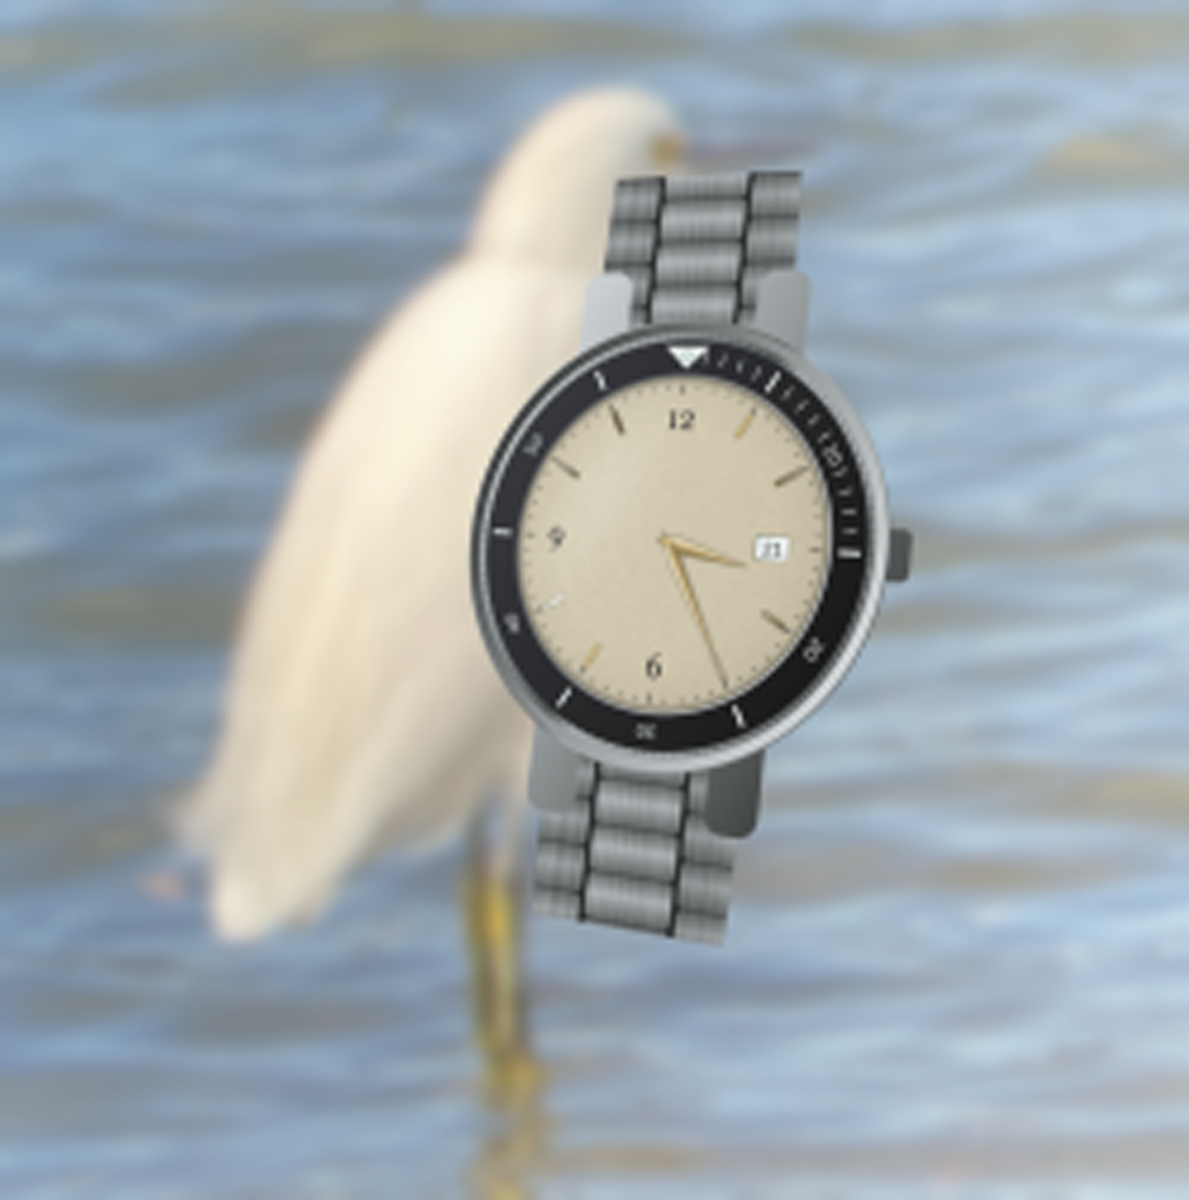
3:25
